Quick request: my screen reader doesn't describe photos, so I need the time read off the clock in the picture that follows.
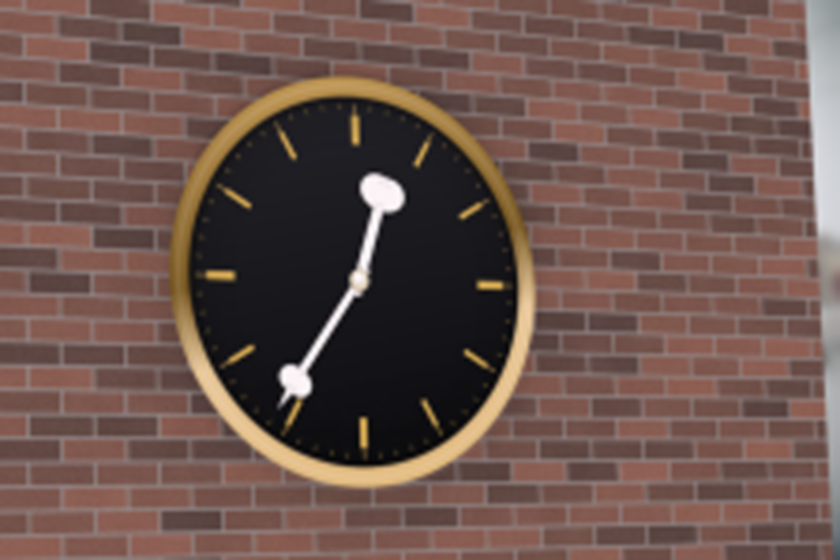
12:36
